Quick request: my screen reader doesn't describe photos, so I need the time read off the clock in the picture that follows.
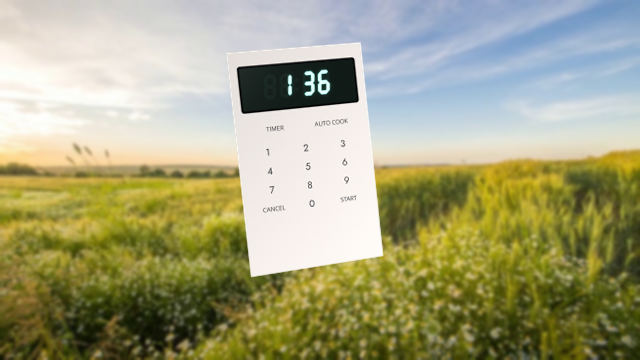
1:36
